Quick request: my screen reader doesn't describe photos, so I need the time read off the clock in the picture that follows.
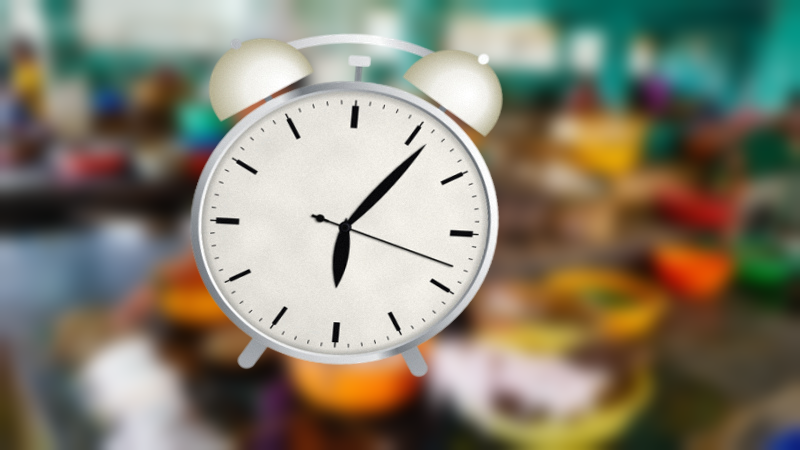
6:06:18
